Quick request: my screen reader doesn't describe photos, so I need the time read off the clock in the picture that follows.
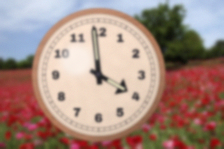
3:59
